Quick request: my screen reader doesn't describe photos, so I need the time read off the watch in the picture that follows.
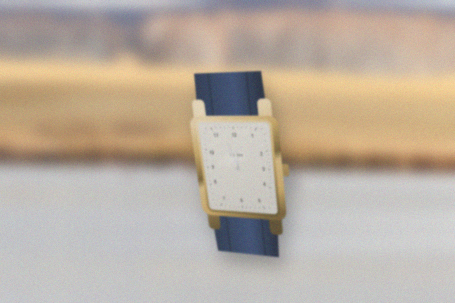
11:57
